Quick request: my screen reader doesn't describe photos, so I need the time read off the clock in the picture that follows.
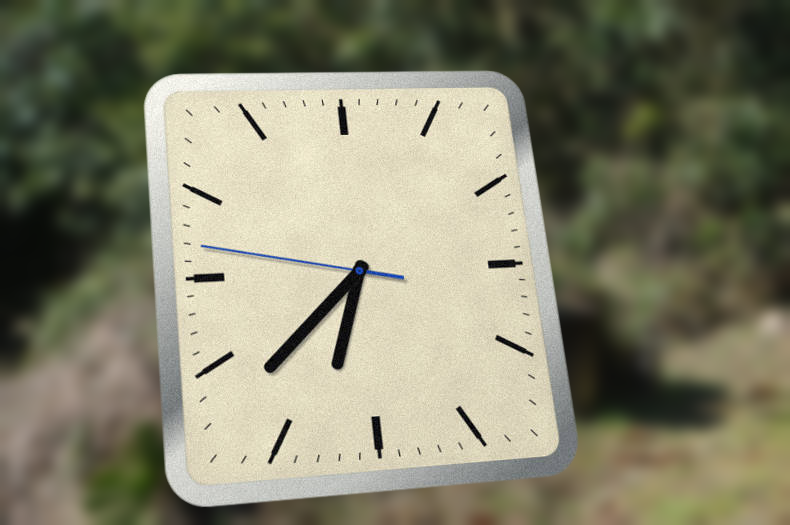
6:37:47
